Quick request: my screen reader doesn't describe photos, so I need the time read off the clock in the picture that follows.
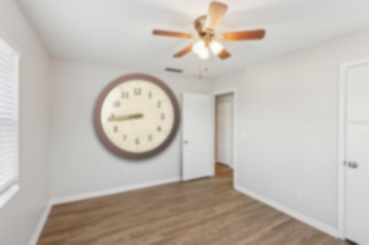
8:44
